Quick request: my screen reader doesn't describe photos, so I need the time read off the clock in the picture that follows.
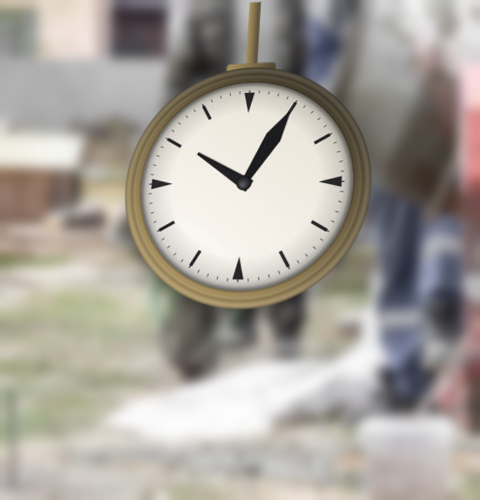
10:05
